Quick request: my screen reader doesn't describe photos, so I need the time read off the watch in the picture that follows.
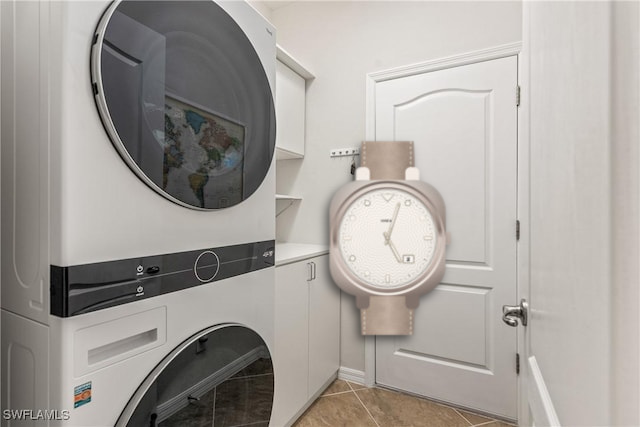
5:03
